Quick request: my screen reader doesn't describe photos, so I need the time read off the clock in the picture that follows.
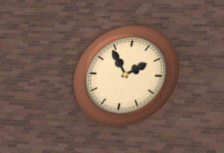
1:54
